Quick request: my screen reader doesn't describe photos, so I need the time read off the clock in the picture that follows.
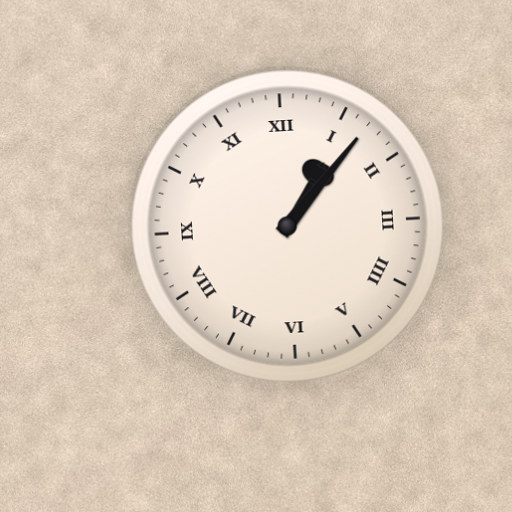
1:07
